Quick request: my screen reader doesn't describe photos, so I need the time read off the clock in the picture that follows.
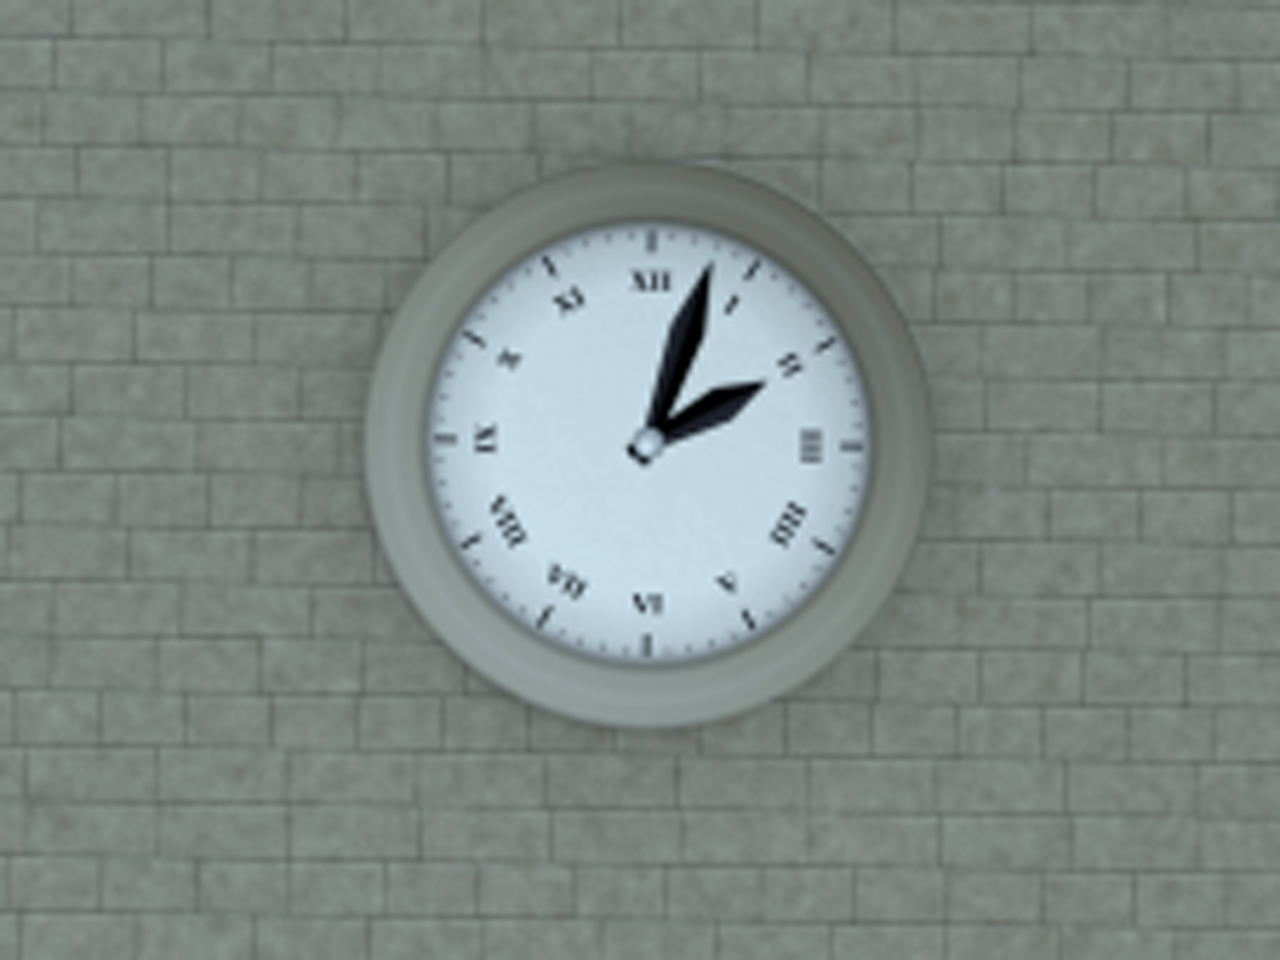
2:03
